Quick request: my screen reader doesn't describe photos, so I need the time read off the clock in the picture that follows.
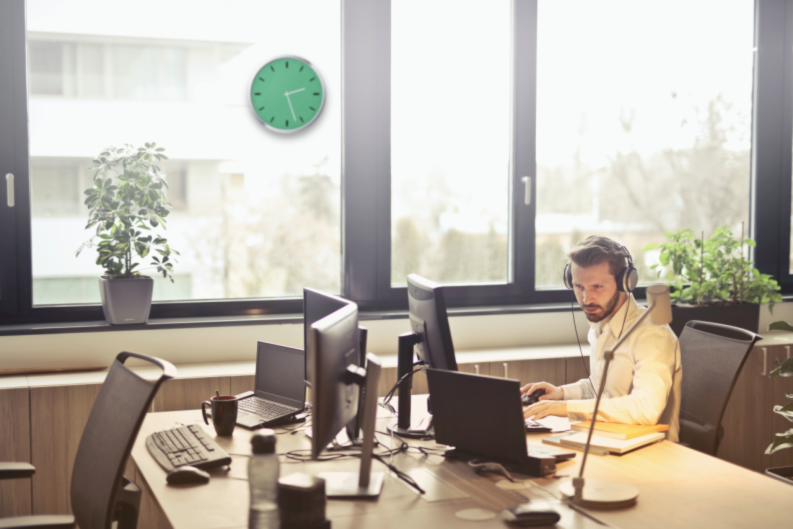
2:27
